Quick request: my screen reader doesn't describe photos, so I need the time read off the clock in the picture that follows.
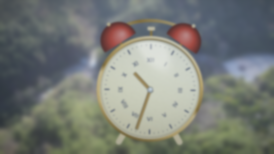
10:33
